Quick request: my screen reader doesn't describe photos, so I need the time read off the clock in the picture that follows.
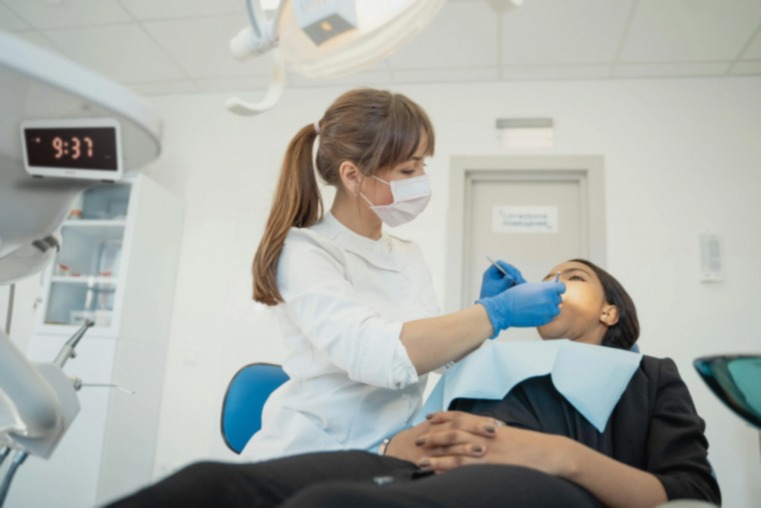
9:37
